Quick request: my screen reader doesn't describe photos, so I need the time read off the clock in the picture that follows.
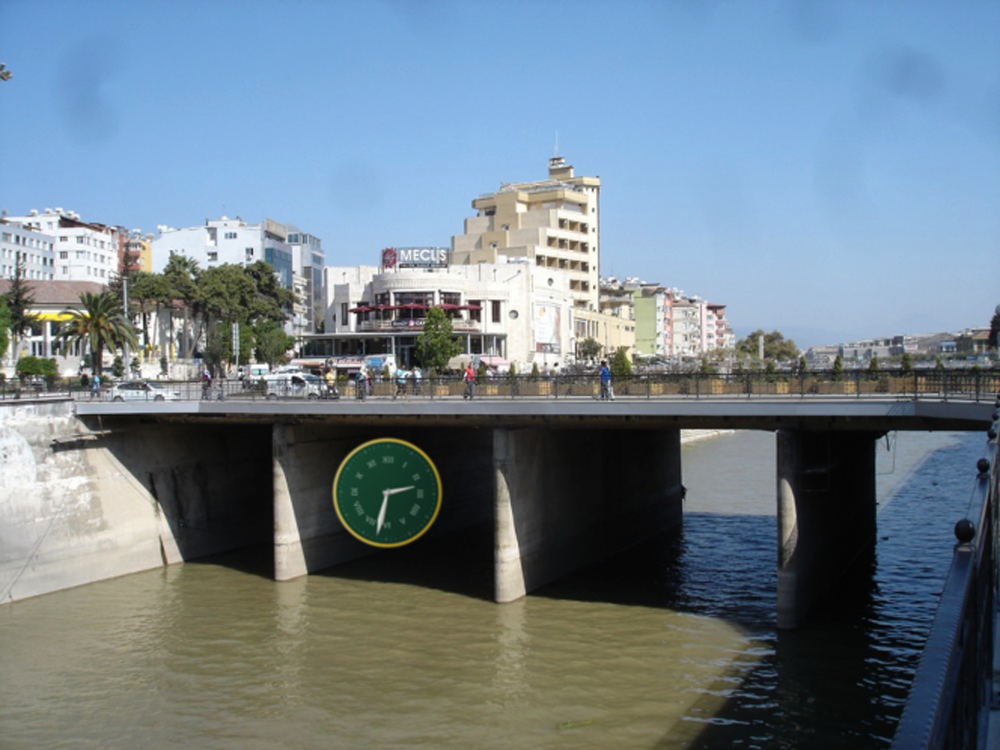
2:32
